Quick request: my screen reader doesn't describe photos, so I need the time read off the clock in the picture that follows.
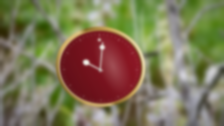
10:01
